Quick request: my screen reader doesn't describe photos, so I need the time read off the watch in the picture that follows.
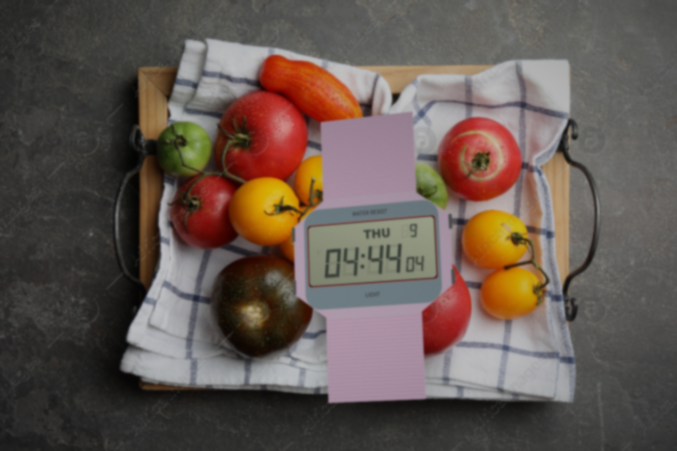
4:44:04
